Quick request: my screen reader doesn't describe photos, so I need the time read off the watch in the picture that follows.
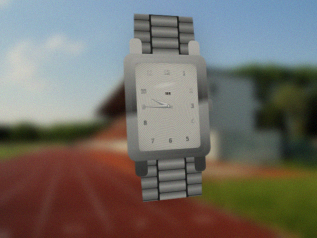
9:45
